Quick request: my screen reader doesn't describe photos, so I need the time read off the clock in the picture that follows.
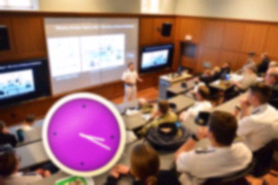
3:19
